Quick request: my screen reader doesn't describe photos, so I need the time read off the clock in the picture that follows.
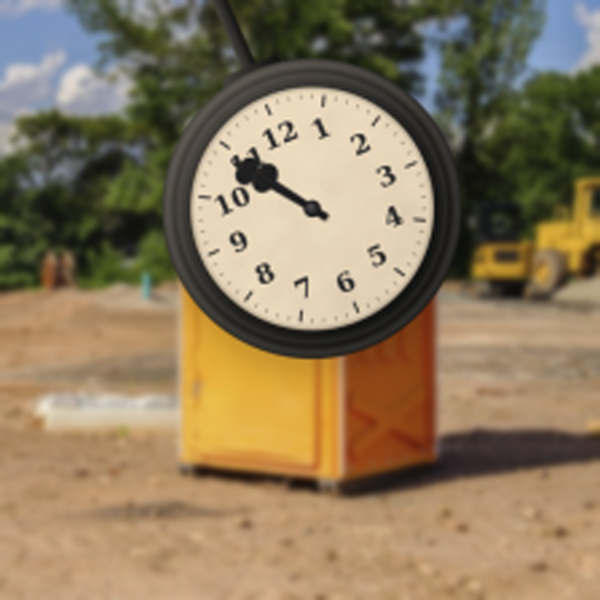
10:54
